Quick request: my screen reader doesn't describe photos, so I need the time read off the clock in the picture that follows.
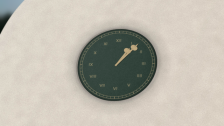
1:07
